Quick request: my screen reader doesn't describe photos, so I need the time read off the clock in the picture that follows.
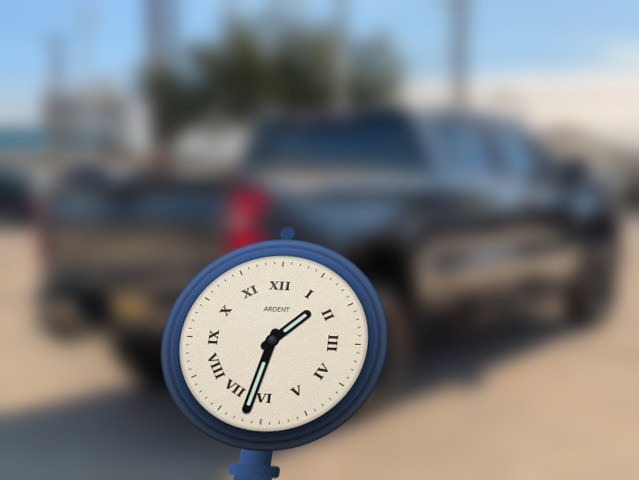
1:32
